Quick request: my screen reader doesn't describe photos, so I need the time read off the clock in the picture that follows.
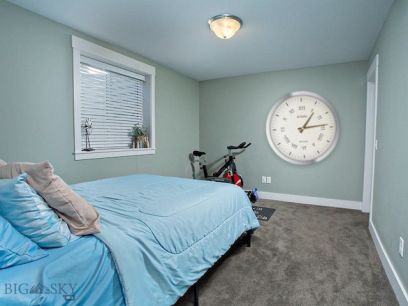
1:14
